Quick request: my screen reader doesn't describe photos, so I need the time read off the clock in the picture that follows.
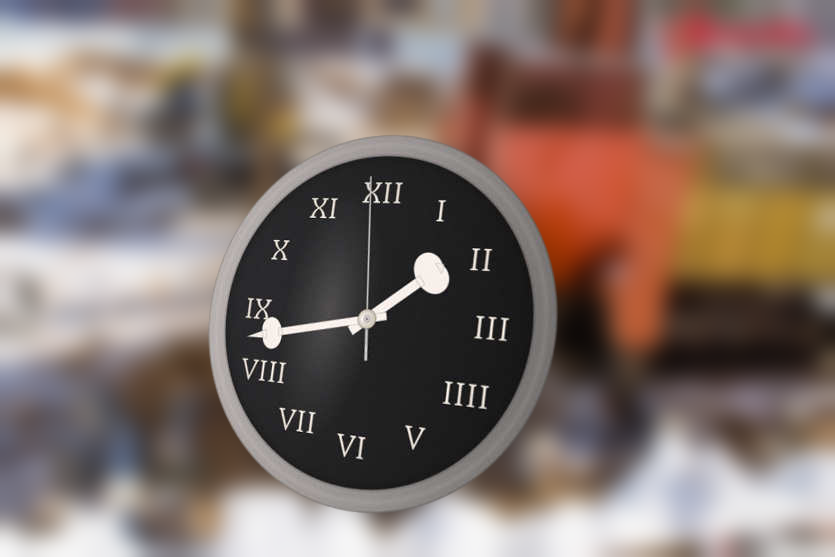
1:42:59
